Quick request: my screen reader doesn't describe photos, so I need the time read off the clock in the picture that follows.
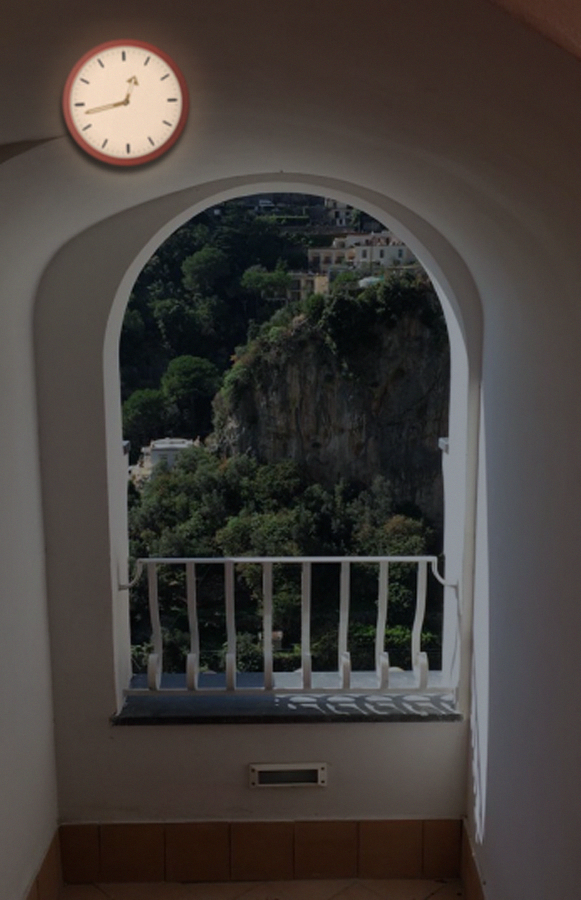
12:43
